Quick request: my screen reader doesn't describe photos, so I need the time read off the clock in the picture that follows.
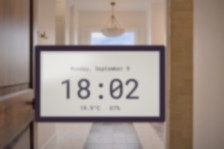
18:02
